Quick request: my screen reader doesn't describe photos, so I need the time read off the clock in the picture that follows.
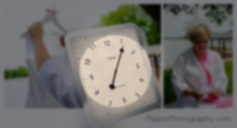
7:06
